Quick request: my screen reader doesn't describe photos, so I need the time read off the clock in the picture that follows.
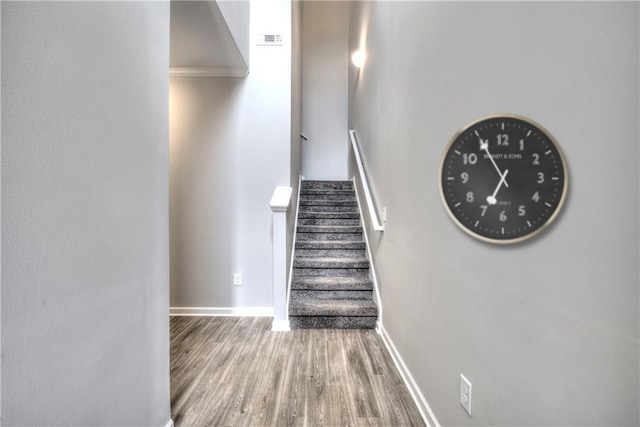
6:55
